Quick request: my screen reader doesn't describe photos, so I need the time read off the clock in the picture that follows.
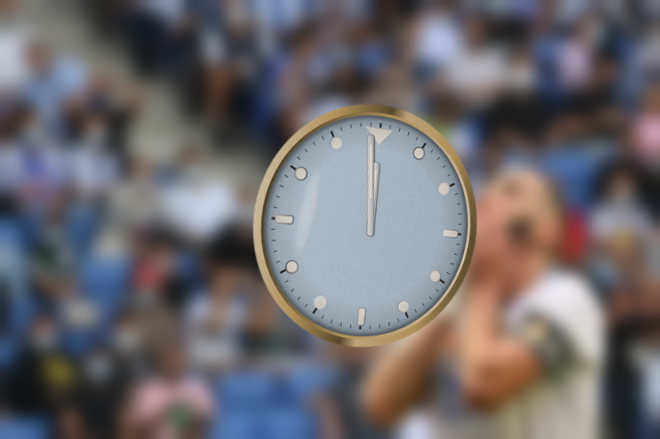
11:59
